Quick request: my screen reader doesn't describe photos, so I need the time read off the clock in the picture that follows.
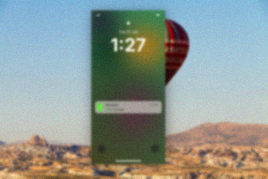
1:27
